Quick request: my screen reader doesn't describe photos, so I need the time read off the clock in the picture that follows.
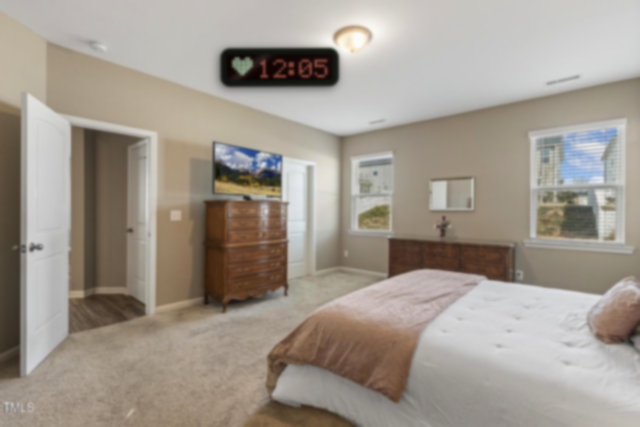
12:05
